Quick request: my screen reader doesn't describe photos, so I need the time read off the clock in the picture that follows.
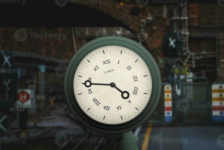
4:48
